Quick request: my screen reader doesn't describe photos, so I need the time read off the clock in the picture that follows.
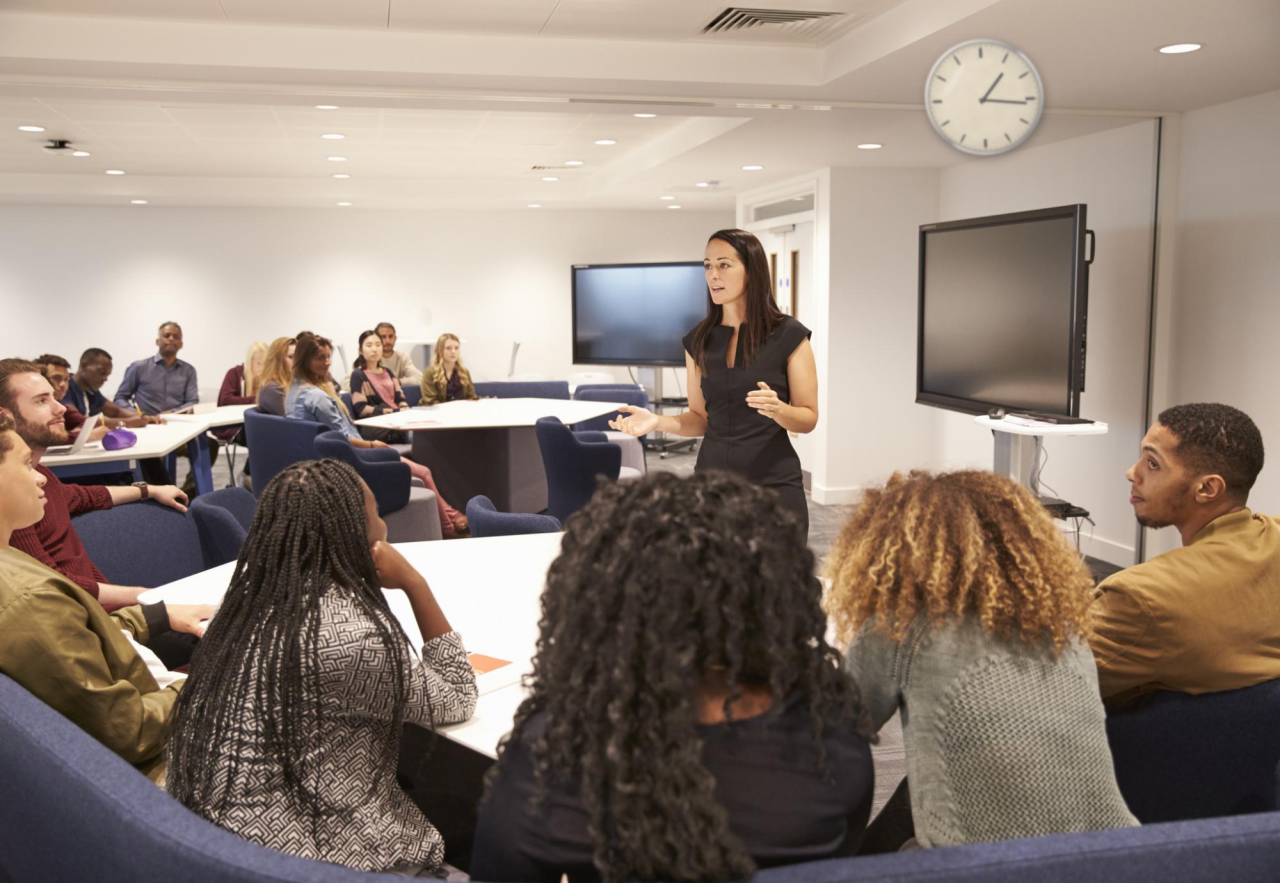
1:16
